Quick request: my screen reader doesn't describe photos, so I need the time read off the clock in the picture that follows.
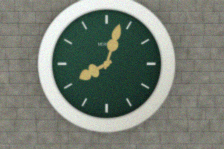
8:03
